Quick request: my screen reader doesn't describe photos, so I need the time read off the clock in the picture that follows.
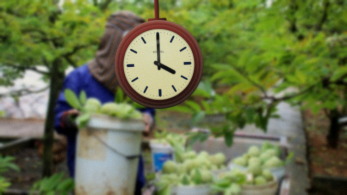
4:00
